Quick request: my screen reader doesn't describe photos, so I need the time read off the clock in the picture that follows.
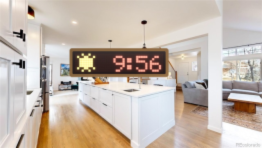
9:56
